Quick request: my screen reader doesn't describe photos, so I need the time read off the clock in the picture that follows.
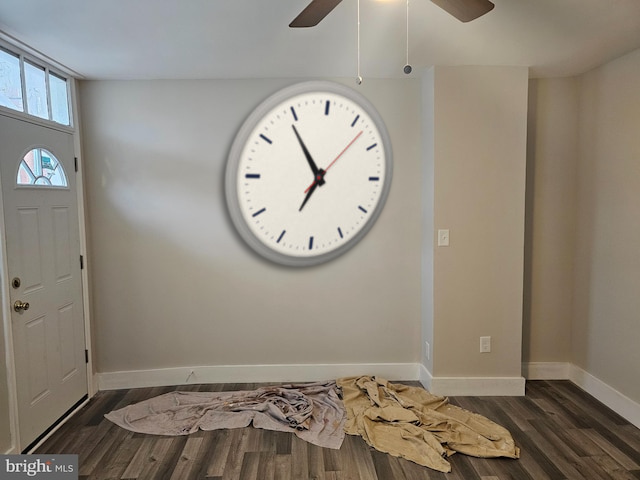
6:54:07
